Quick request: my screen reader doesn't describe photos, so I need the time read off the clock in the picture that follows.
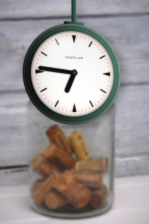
6:46
